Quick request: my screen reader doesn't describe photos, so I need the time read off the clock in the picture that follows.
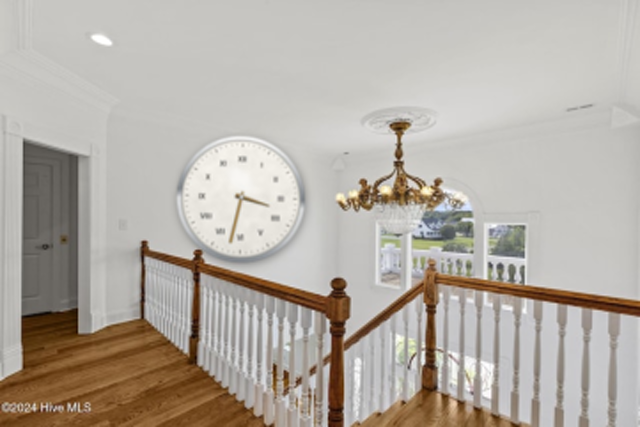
3:32
